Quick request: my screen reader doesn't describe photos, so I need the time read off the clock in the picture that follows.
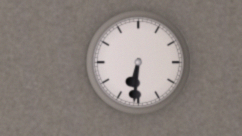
6:31
